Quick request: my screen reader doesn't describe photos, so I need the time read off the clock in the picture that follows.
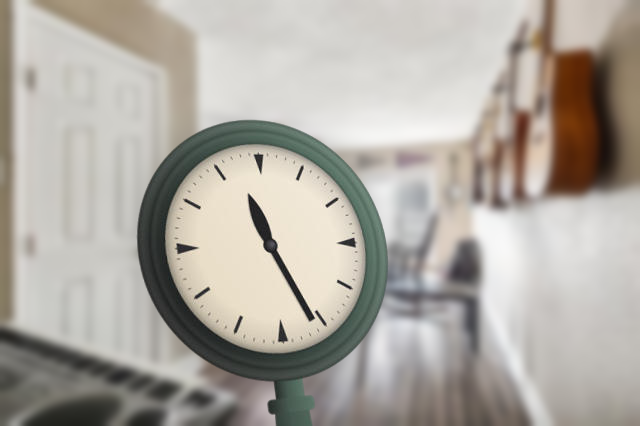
11:26
